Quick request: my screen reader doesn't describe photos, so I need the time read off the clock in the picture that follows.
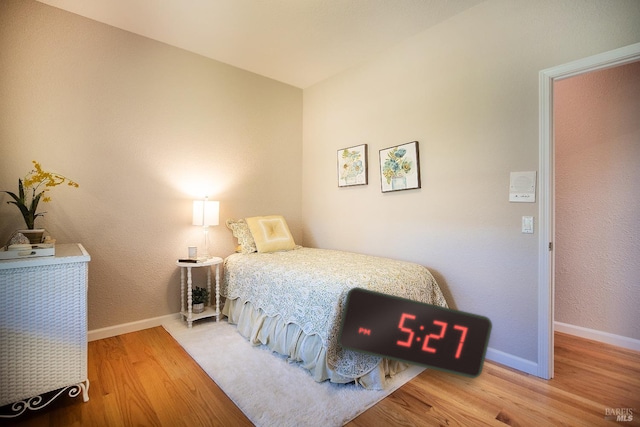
5:27
